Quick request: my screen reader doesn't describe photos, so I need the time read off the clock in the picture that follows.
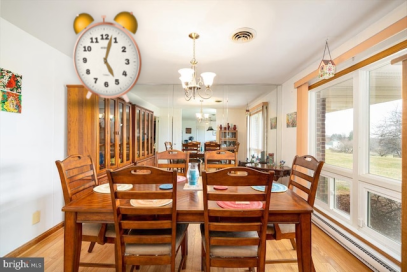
5:03
